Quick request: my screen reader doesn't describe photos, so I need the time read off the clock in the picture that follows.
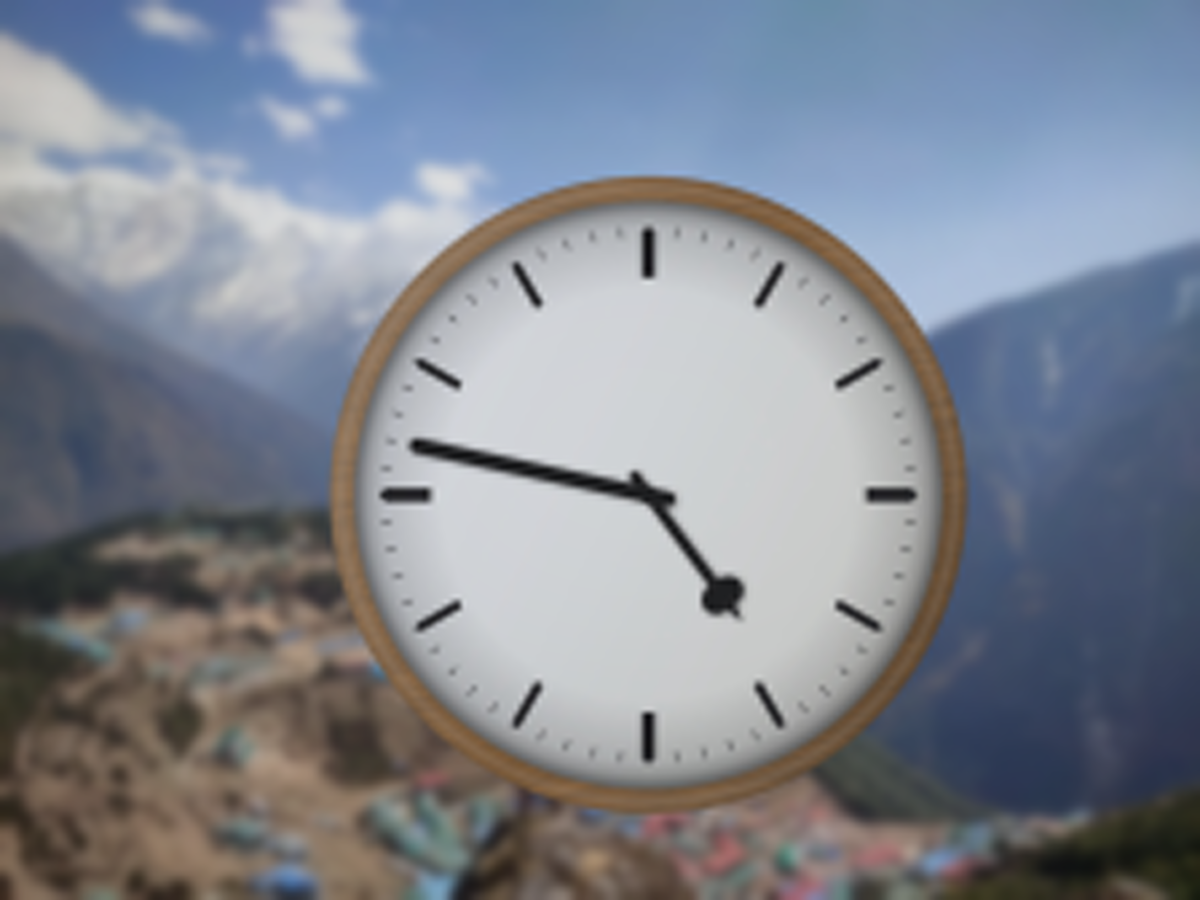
4:47
